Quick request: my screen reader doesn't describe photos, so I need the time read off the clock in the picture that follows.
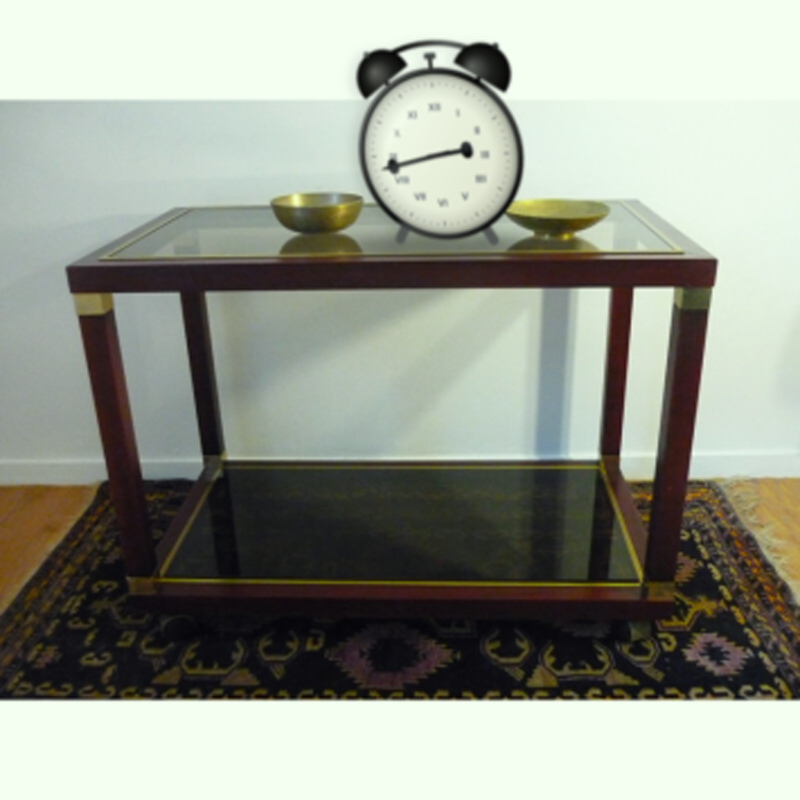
2:43
